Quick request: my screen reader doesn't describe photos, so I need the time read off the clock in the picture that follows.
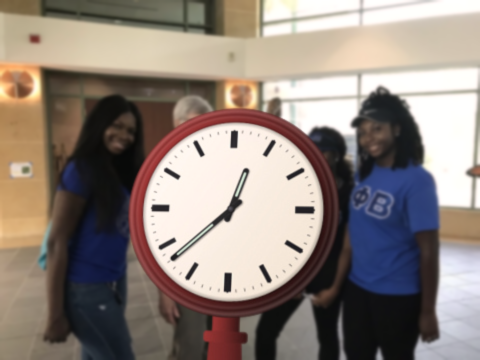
12:38
